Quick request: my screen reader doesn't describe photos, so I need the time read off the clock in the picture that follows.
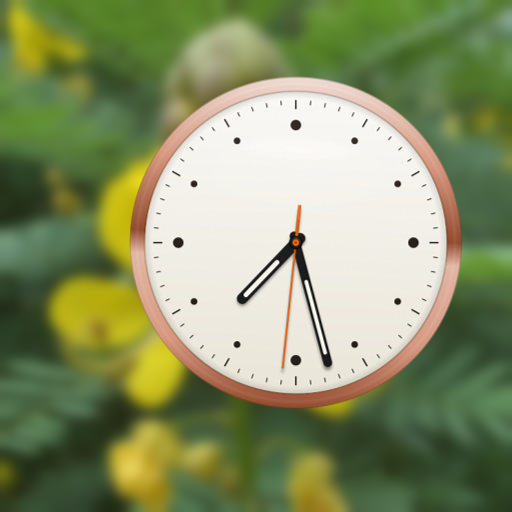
7:27:31
